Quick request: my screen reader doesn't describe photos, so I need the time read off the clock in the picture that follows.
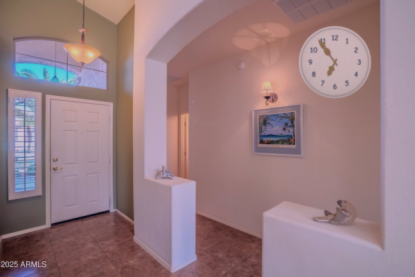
6:54
